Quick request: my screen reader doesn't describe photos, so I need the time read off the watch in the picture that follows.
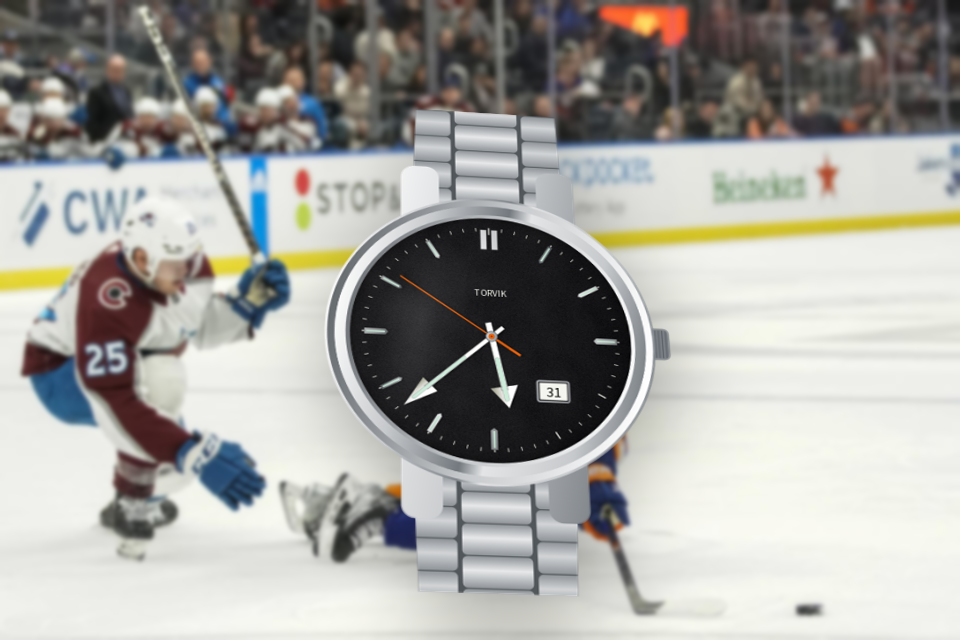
5:37:51
